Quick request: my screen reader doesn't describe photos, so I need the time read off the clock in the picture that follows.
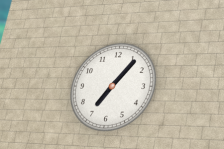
7:06
